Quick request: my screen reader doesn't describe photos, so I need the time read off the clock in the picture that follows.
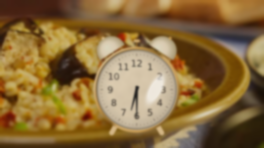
6:30
